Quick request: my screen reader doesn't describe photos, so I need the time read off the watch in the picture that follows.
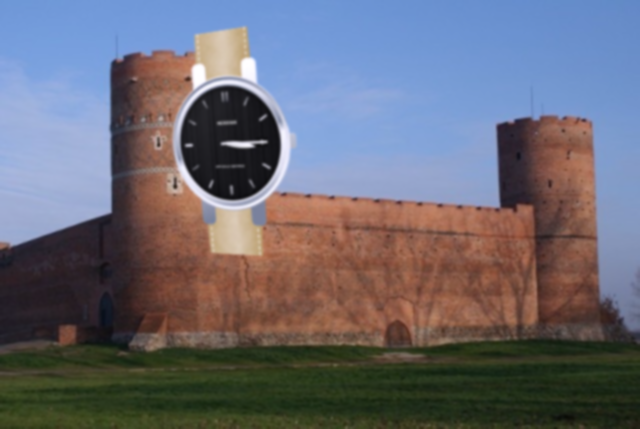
3:15
